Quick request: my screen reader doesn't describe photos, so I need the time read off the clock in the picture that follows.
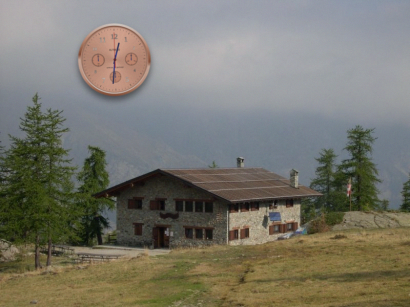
12:31
